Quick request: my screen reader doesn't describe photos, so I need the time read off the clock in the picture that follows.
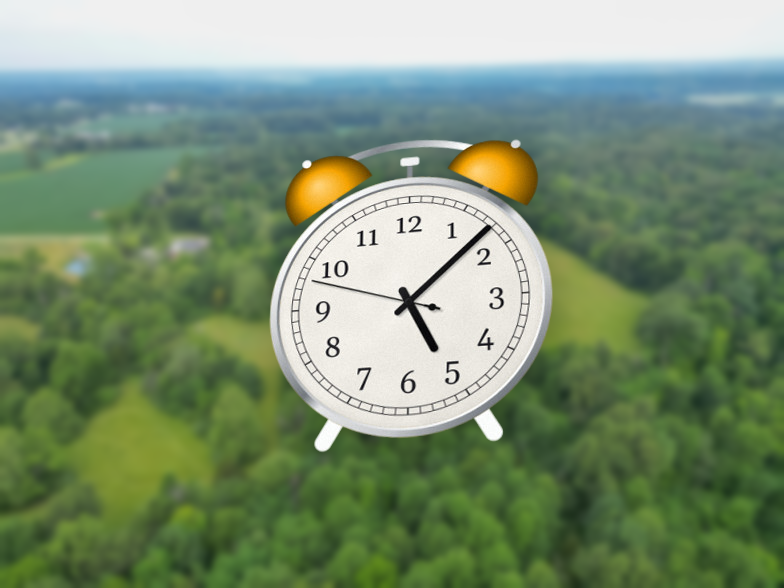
5:07:48
